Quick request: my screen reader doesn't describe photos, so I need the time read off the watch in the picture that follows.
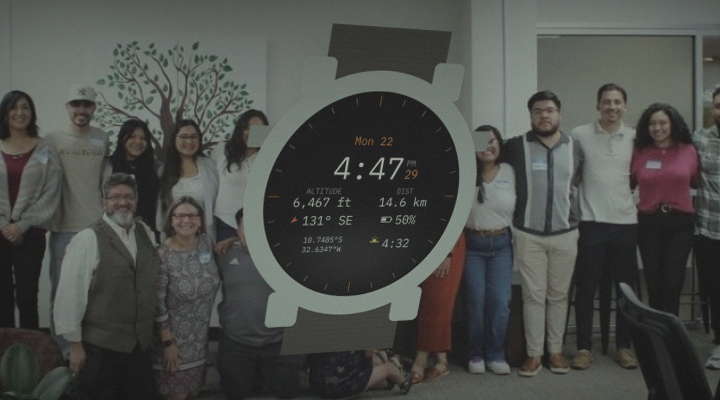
4:47:29
